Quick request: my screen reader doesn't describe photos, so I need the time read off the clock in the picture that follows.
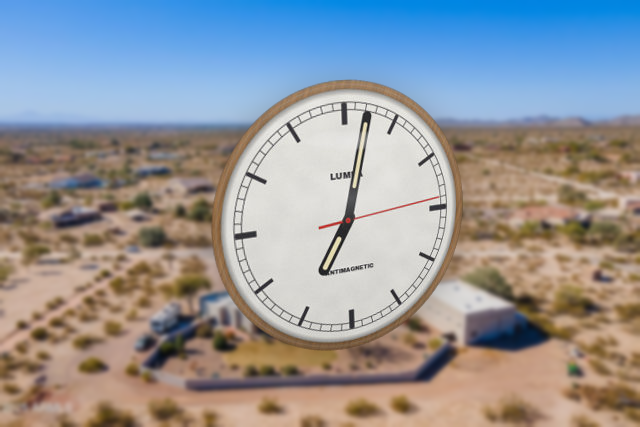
7:02:14
